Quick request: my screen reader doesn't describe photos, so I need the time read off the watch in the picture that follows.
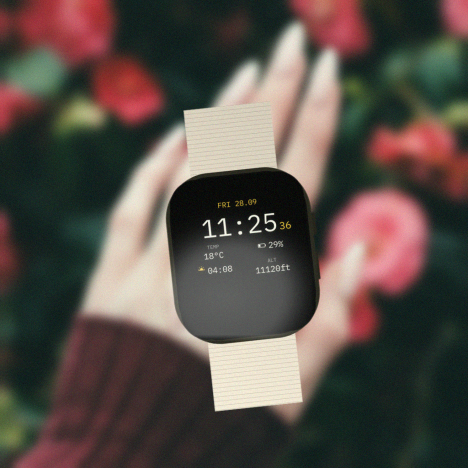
11:25:36
